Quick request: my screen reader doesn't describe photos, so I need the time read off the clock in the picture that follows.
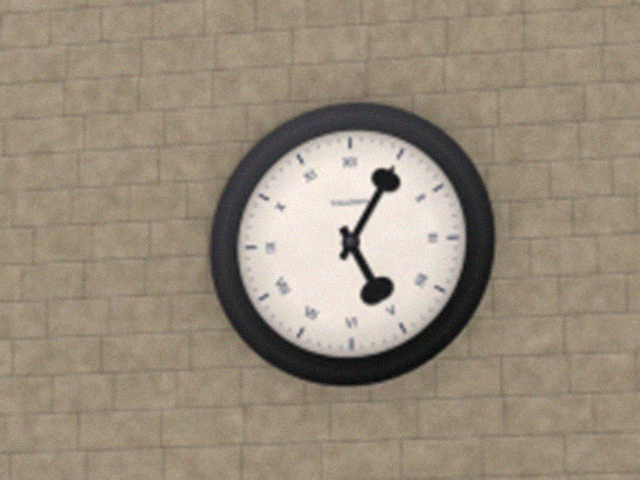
5:05
